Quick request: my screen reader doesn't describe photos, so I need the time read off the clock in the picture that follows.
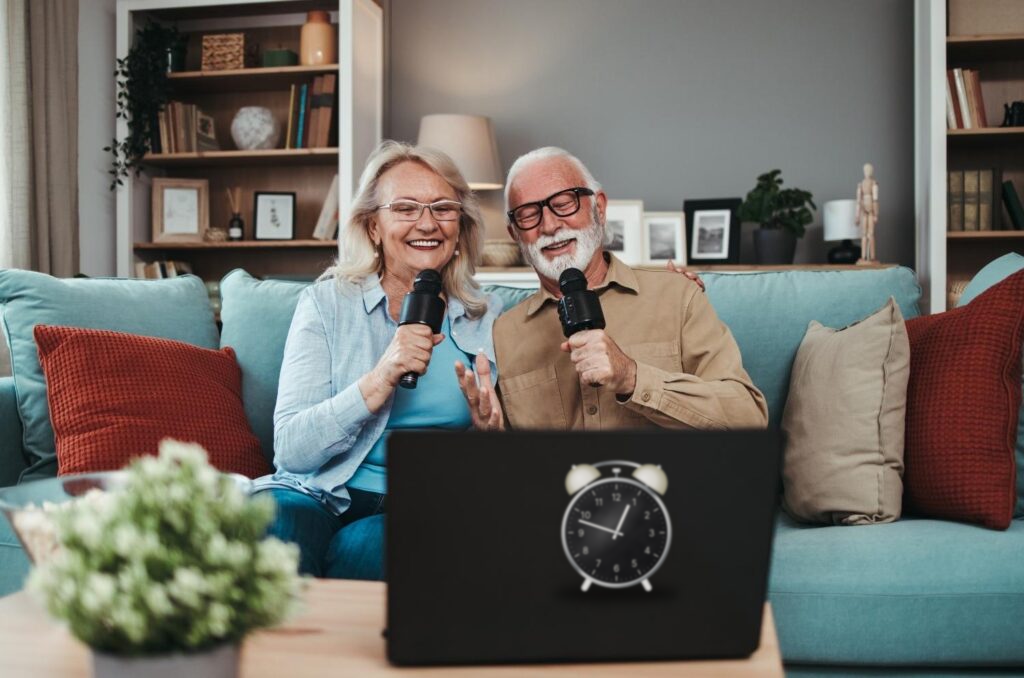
12:48
